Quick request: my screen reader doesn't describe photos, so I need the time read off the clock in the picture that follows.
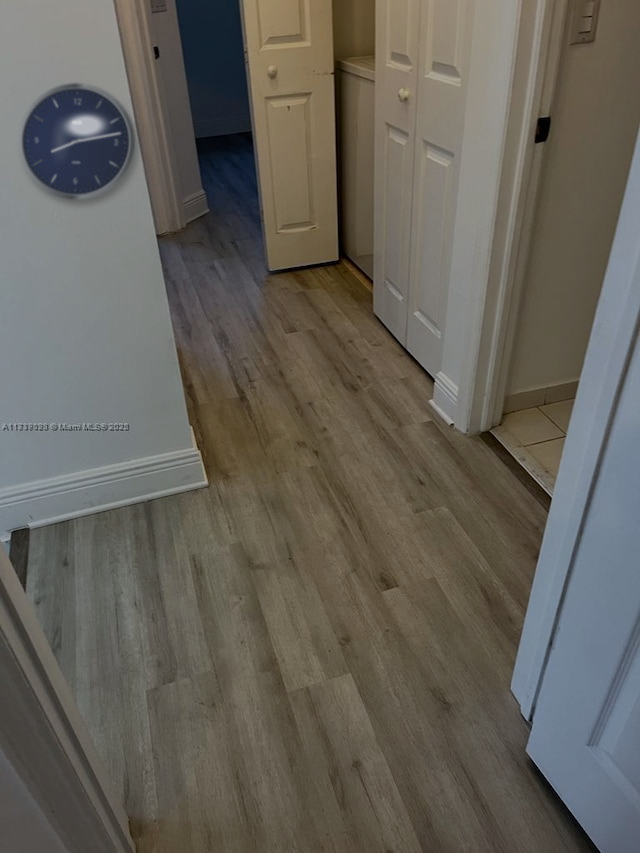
8:13
